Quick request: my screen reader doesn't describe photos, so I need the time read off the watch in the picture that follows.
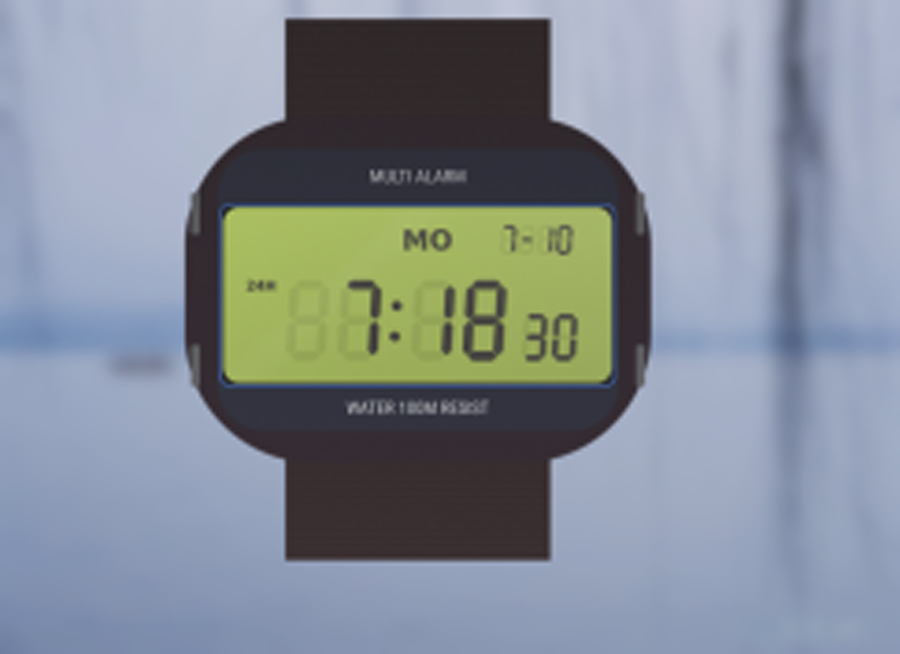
7:18:30
